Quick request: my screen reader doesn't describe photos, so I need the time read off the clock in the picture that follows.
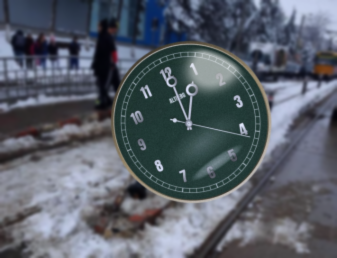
1:00:21
